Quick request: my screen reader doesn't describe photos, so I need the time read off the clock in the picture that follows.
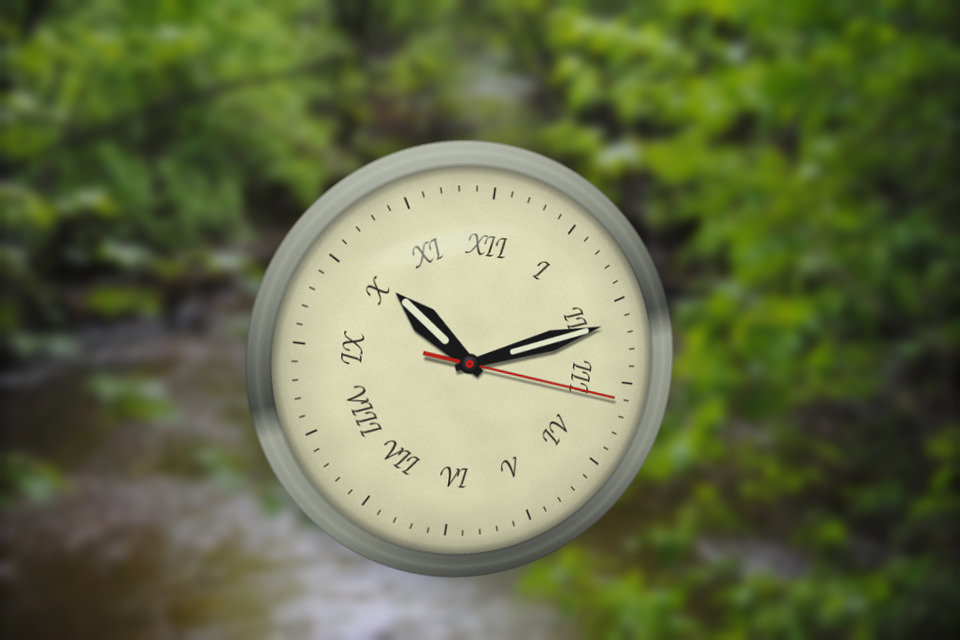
10:11:16
